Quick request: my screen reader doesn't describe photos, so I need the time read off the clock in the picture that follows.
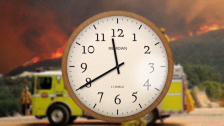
11:40
